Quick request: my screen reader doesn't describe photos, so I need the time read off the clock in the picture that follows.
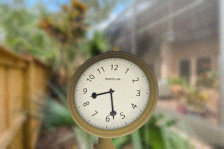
8:28
